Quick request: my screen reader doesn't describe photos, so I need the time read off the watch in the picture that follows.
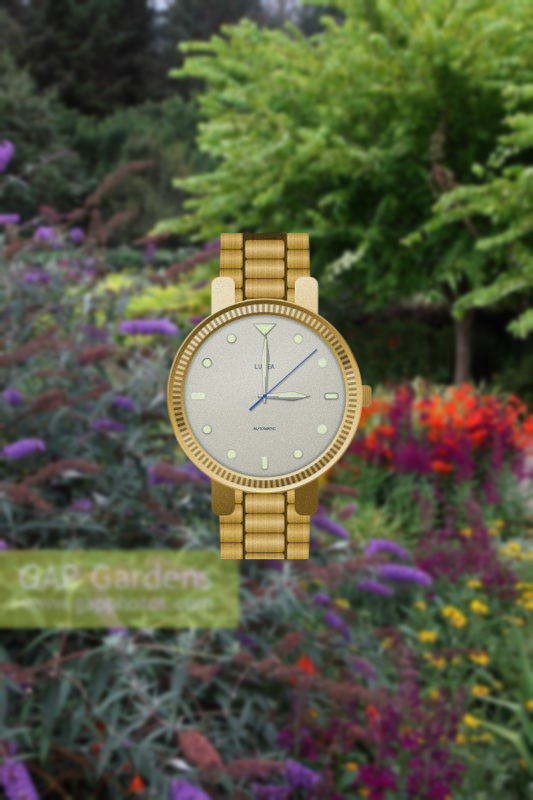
3:00:08
